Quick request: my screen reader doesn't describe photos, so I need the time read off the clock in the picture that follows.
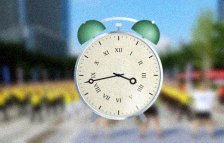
3:43
